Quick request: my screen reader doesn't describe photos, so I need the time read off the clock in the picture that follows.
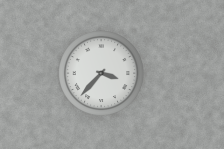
3:37
